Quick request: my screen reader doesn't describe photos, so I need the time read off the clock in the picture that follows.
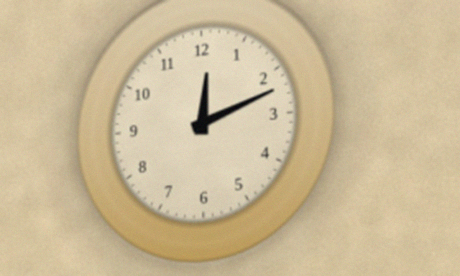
12:12
